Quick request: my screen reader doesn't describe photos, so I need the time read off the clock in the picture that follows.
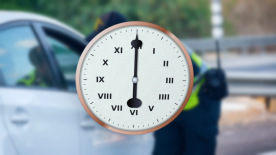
6:00
